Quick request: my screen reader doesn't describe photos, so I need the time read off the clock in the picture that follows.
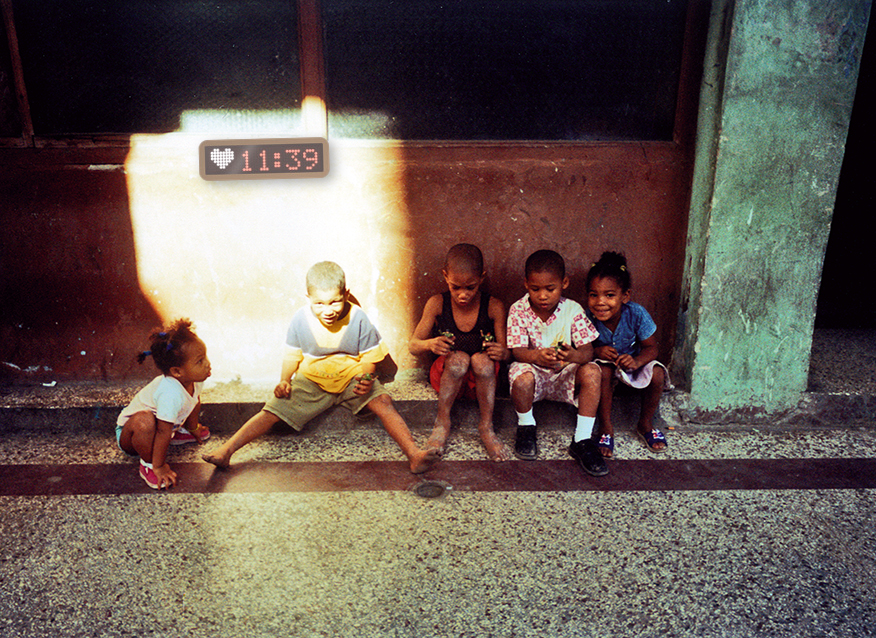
11:39
